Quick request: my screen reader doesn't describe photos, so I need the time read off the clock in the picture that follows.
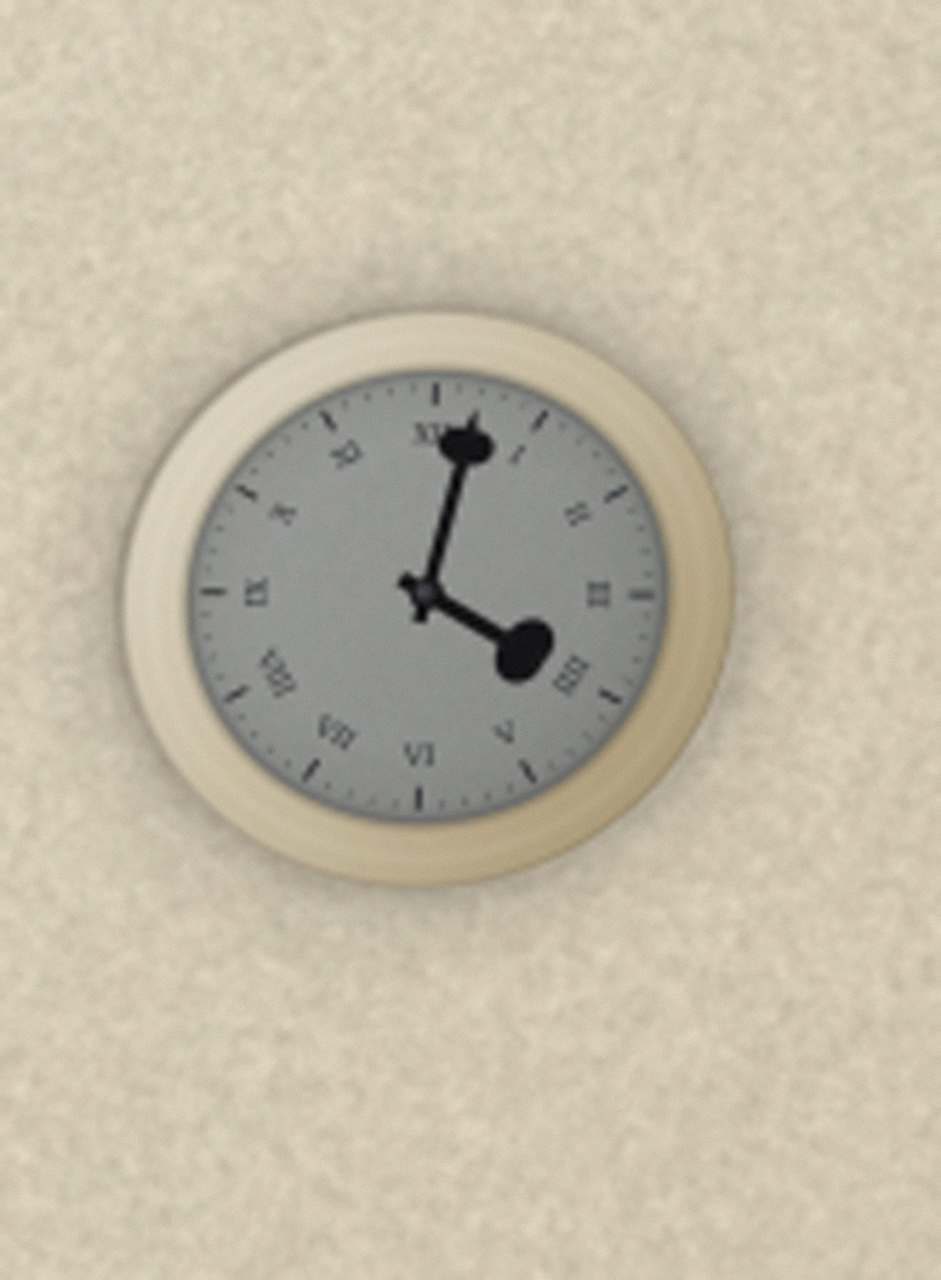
4:02
